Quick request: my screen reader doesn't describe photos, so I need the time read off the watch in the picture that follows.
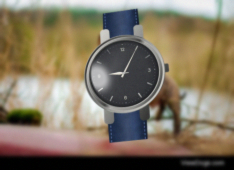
9:05
